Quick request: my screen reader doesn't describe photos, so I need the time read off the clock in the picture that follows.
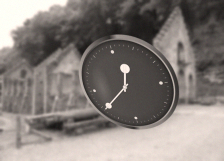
12:39
